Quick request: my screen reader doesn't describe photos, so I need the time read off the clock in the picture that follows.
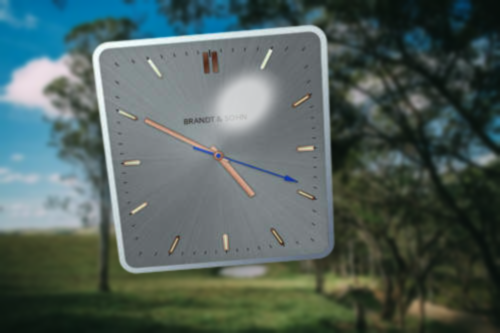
4:50:19
